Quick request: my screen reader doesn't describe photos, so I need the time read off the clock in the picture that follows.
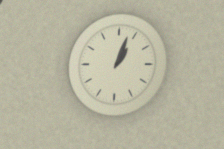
1:03
